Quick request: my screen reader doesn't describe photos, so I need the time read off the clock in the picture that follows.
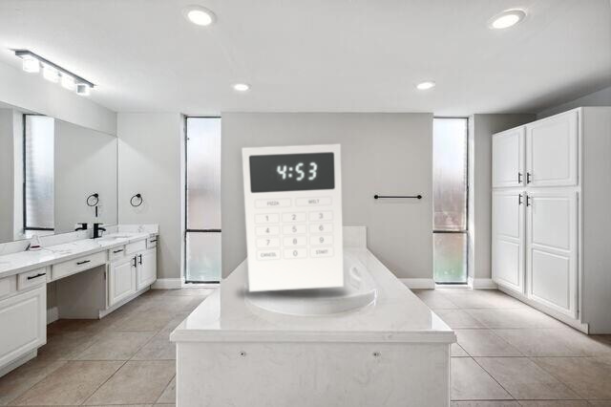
4:53
